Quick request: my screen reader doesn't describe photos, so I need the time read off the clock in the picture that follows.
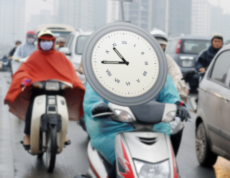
10:45
